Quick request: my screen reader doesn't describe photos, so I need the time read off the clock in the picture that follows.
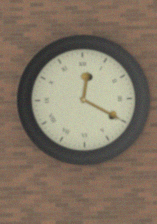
12:20
